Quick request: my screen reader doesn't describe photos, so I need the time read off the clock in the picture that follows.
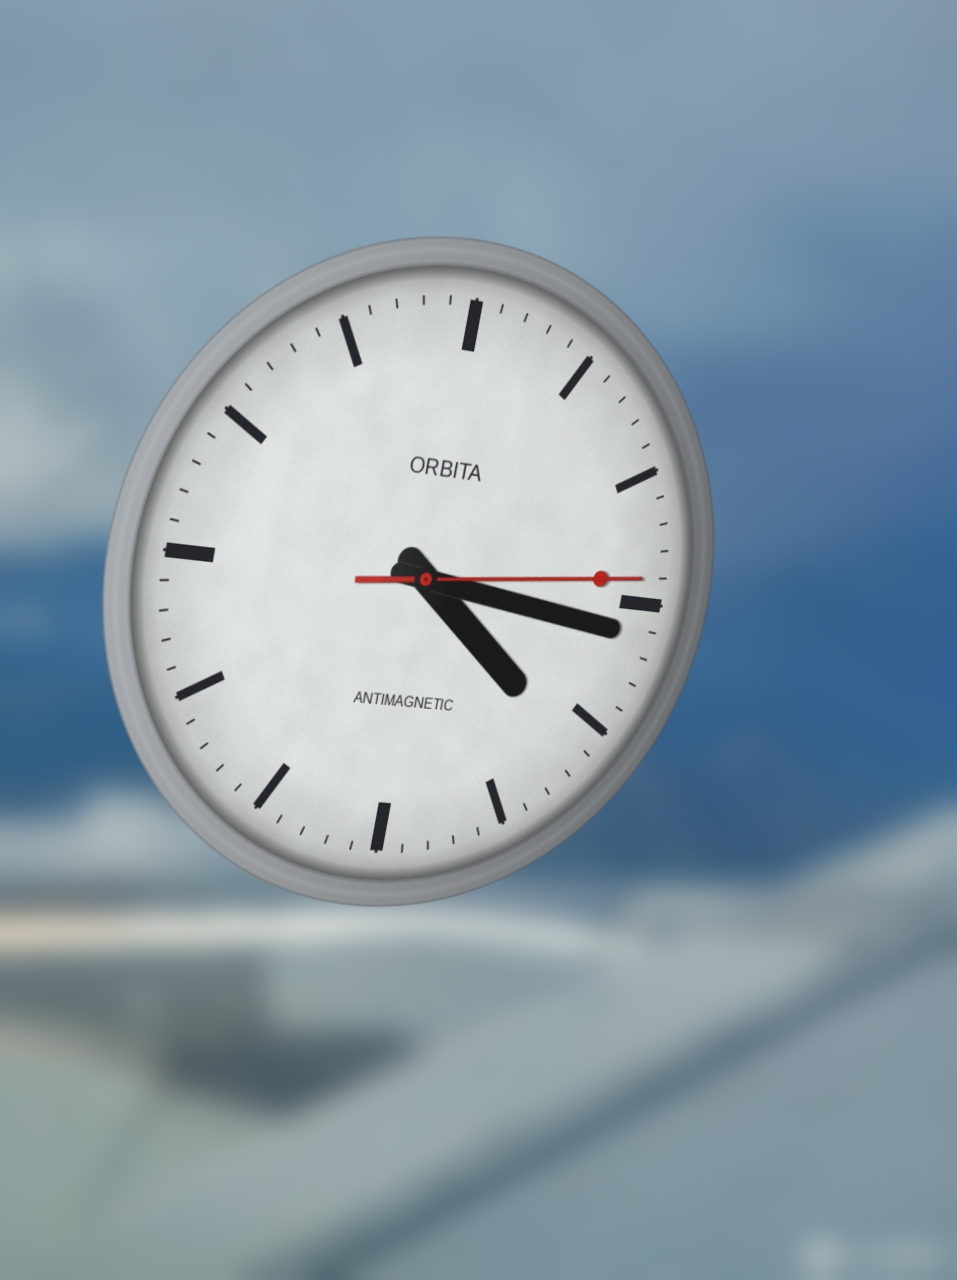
4:16:14
